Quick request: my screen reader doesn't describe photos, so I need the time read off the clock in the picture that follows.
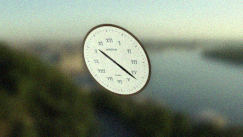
10:22
